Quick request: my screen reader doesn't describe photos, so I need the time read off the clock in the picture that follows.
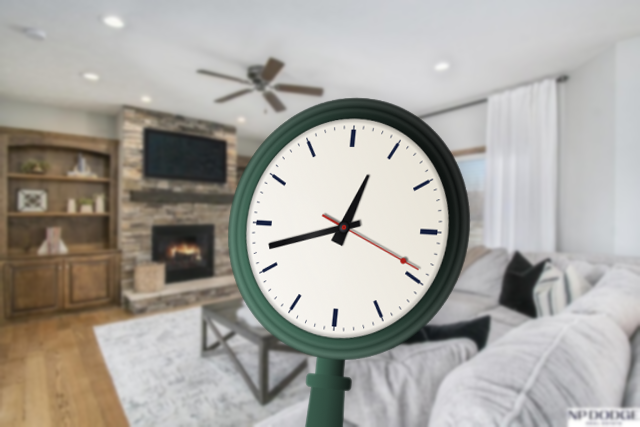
12:42:19
